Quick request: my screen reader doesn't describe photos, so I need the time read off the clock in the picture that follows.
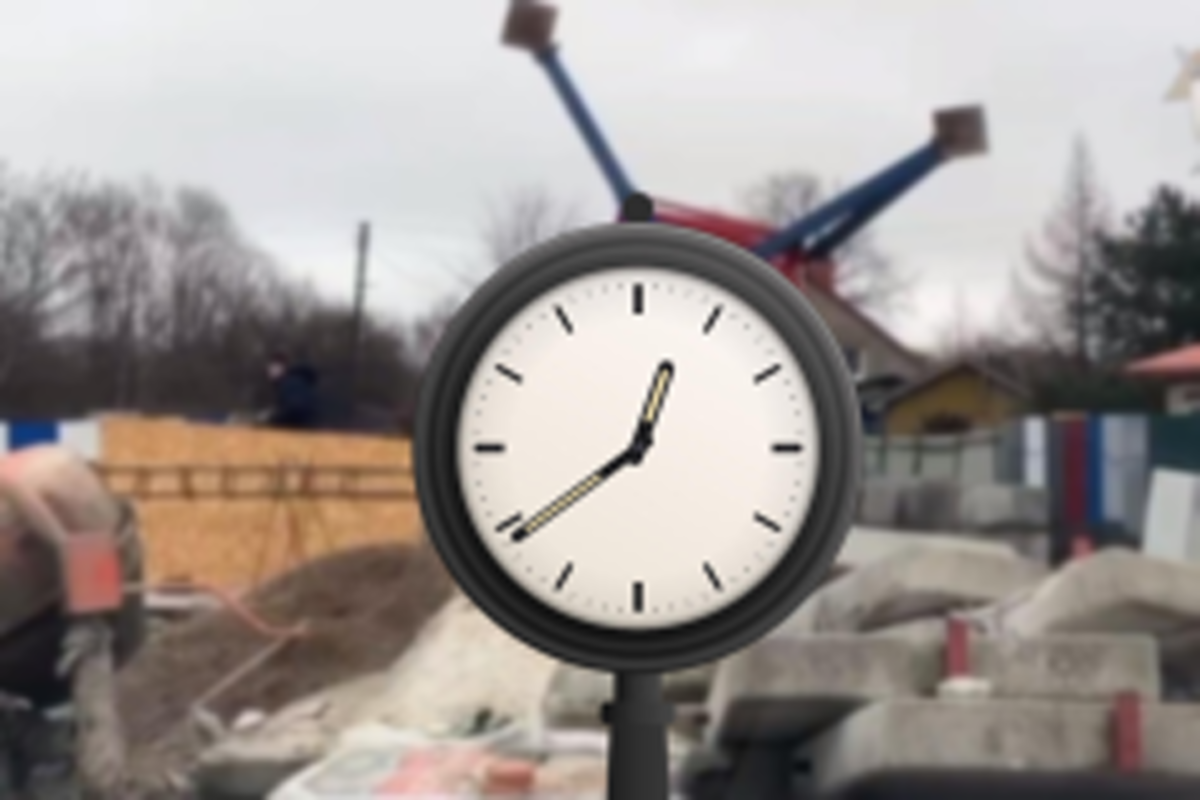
12:39
